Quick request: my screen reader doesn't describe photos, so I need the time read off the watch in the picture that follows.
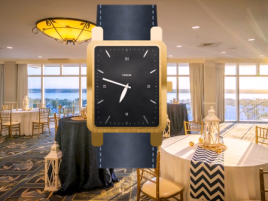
6:48
